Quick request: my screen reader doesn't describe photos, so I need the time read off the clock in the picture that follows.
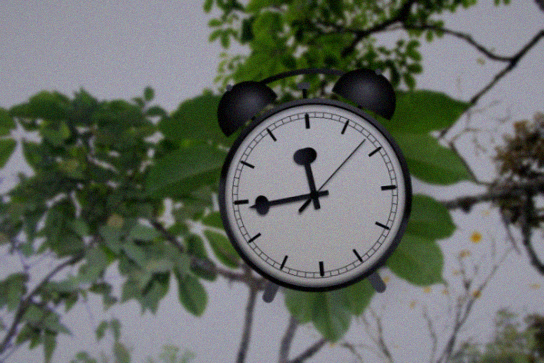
11:44:08
